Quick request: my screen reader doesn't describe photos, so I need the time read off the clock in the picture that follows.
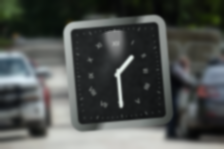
1:30
